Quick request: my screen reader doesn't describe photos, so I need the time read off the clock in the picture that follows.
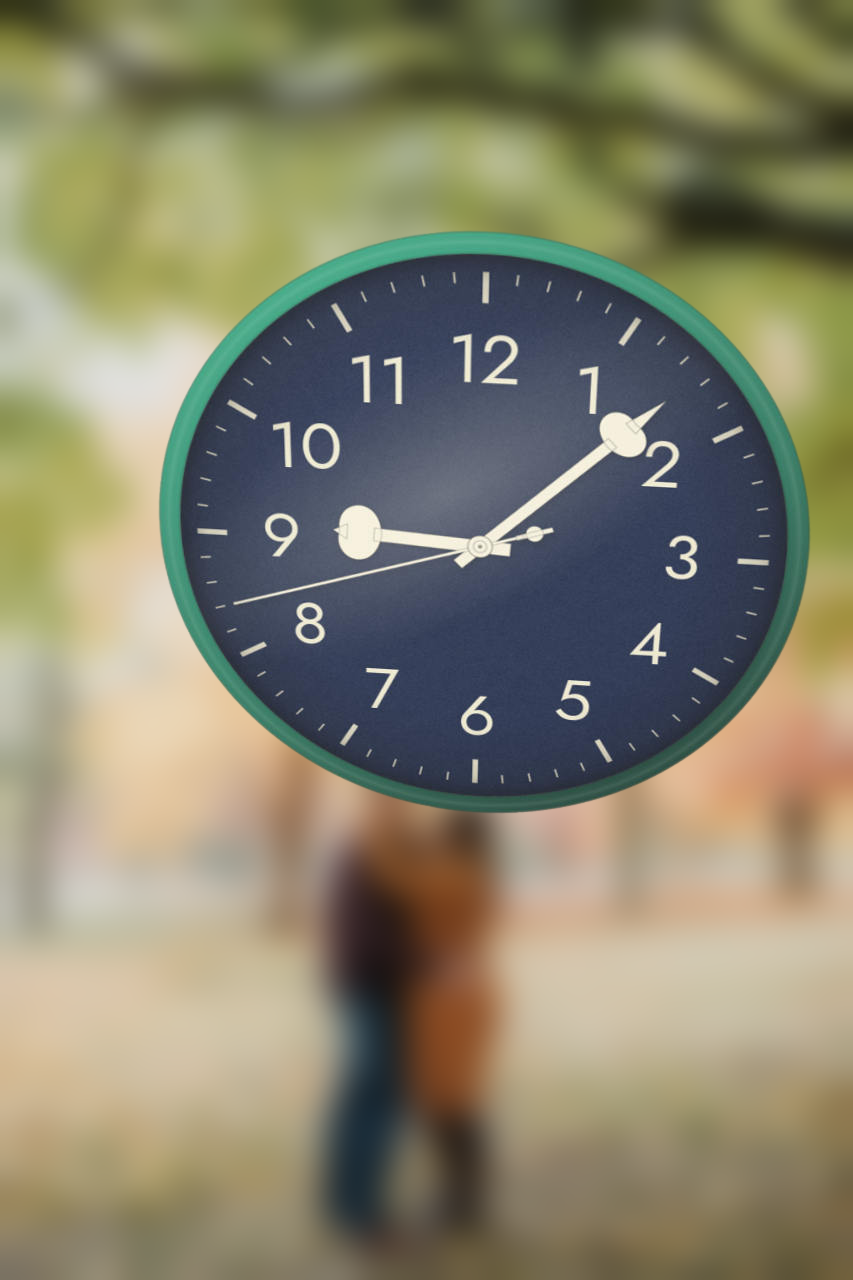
9:07:42
